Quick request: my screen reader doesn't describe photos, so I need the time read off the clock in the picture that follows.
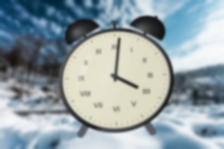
4:01
